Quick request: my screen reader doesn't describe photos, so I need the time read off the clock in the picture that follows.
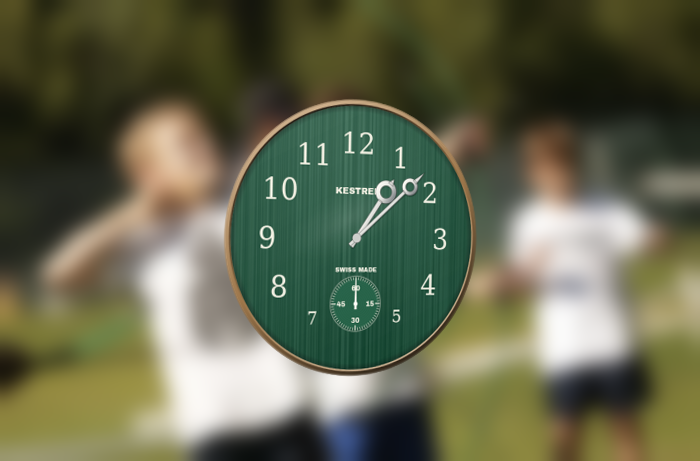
1:08
